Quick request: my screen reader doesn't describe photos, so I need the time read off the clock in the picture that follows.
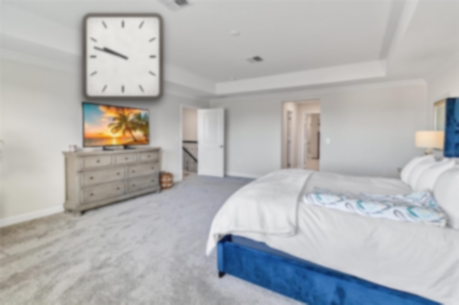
9:48
